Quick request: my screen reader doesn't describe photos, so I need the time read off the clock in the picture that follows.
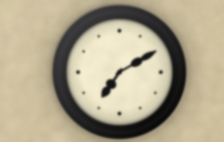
7:10
